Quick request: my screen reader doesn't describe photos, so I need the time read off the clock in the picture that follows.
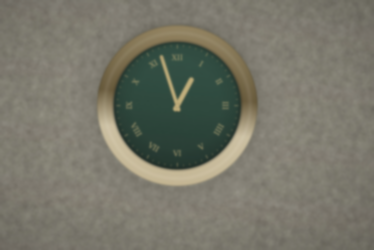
12:57
